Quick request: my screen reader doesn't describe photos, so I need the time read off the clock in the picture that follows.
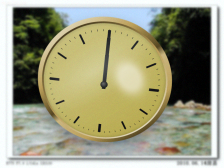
12:00
